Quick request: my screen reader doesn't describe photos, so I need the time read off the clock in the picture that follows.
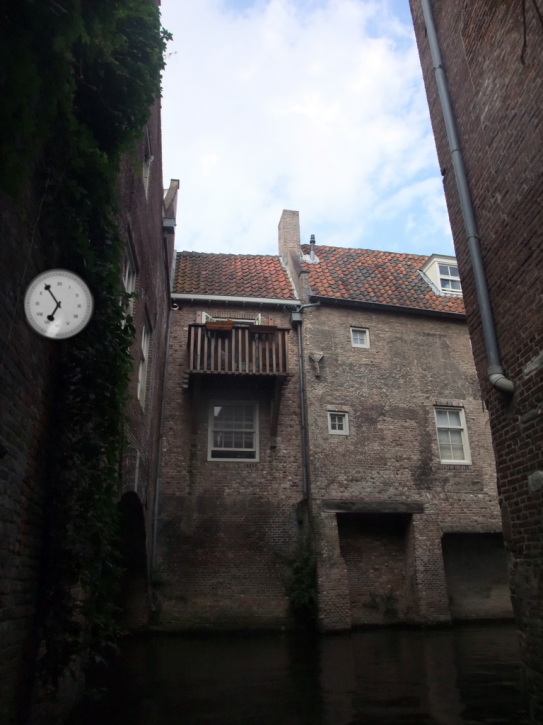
6:54
